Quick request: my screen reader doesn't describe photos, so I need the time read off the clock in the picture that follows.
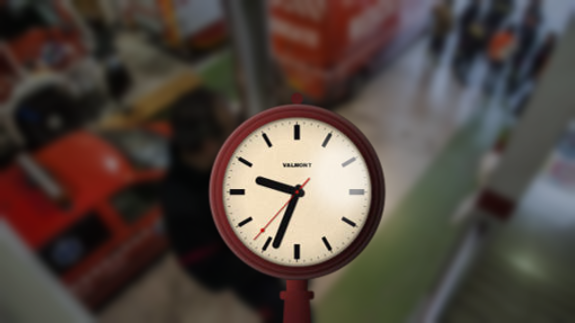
9:33:37
